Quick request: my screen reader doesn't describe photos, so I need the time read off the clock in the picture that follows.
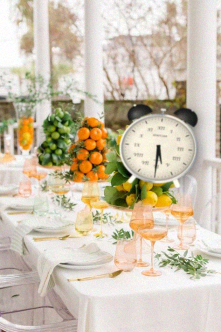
5:30
